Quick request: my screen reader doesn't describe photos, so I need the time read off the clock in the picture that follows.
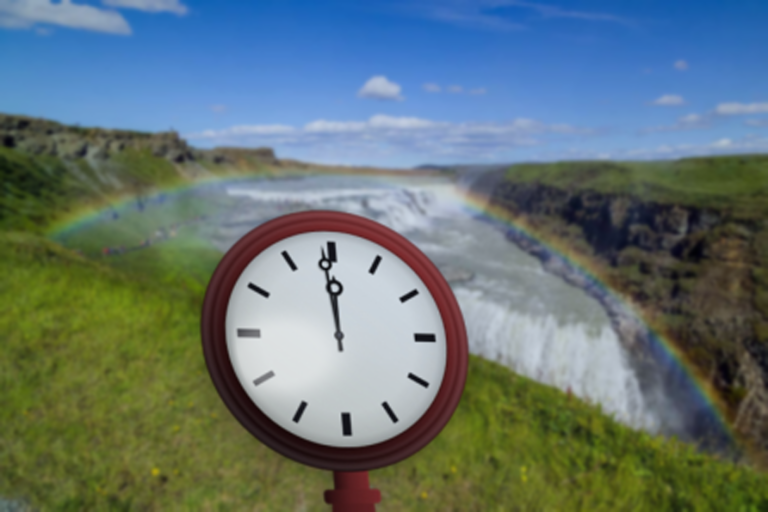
11:59
